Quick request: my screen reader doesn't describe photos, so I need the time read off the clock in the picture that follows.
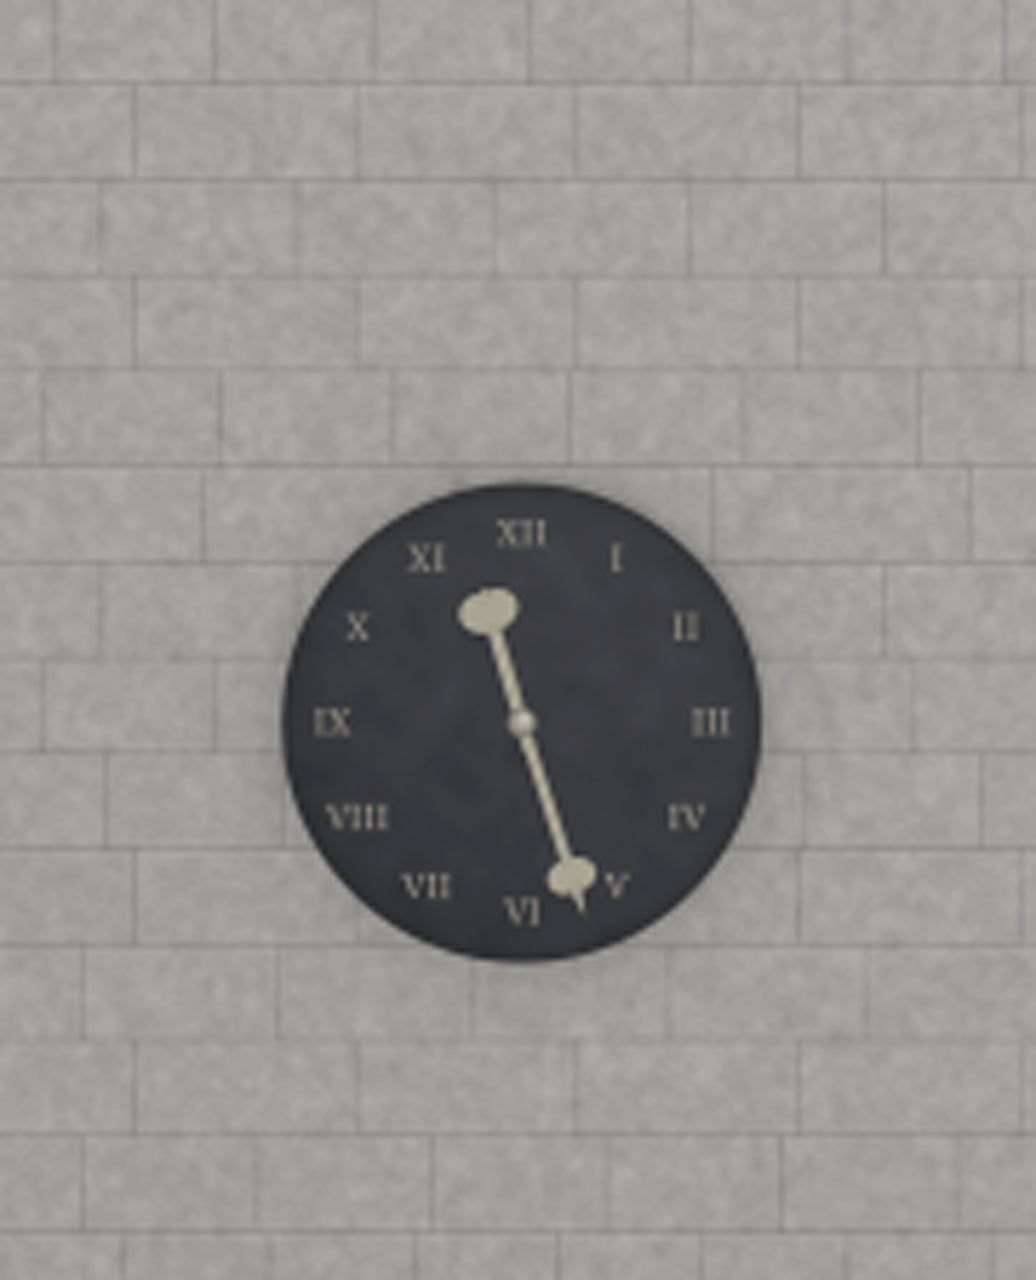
11:27
